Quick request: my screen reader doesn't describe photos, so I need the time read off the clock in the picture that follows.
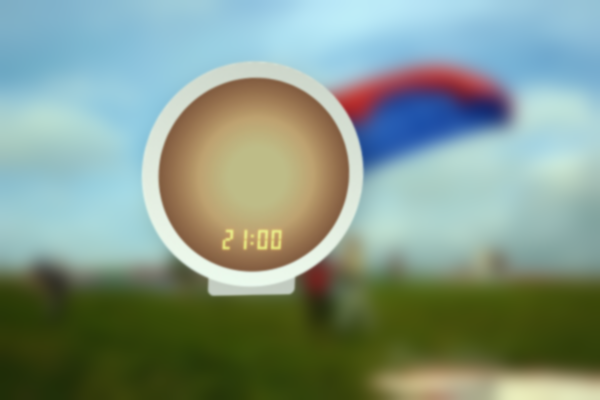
21:00
